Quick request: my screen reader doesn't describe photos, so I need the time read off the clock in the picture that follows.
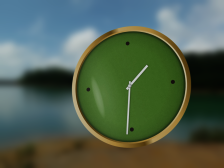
1:31
